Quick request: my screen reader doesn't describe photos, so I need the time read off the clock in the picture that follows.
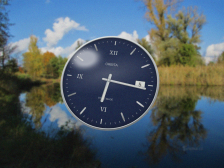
6:16
